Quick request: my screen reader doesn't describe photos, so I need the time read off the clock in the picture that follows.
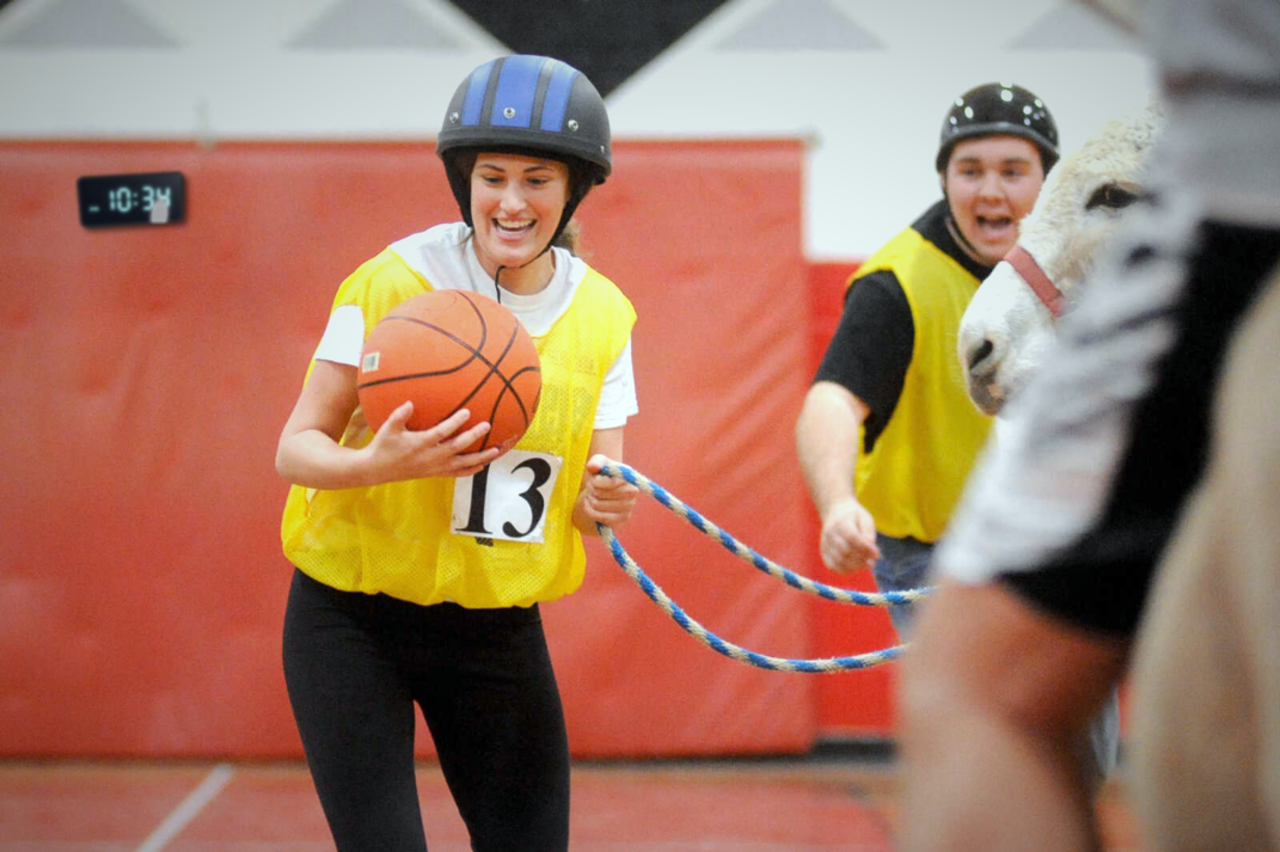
10:34
